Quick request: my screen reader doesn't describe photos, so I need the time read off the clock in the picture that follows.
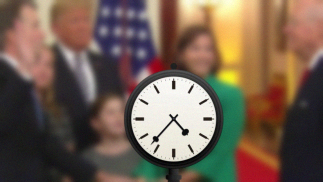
4:37
